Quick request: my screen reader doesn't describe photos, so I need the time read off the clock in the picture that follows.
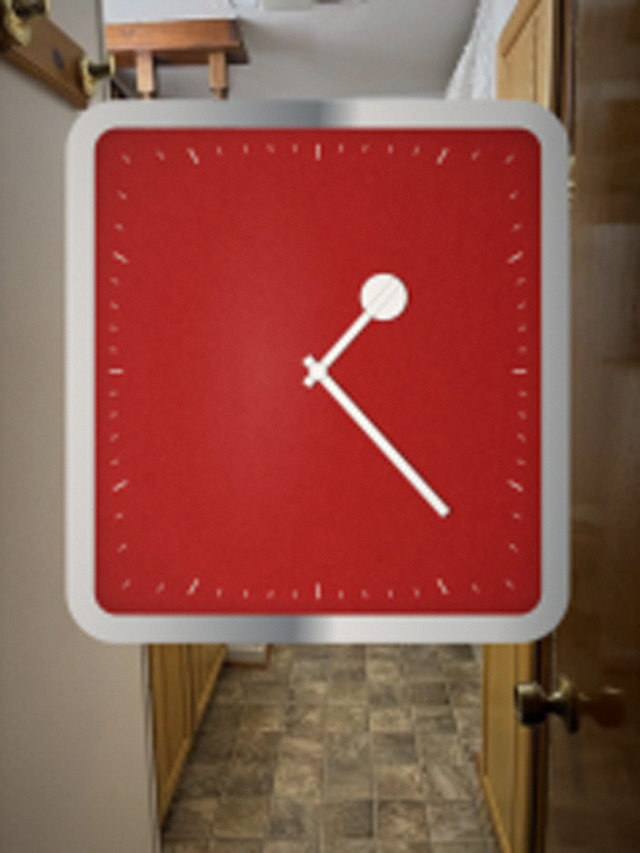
1:23
